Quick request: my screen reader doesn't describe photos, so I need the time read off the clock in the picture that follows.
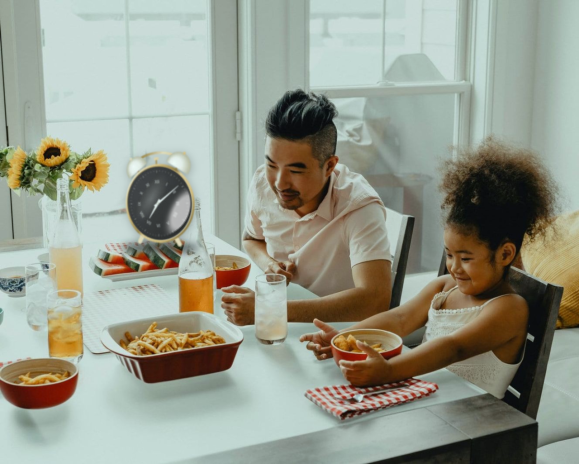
7:09
